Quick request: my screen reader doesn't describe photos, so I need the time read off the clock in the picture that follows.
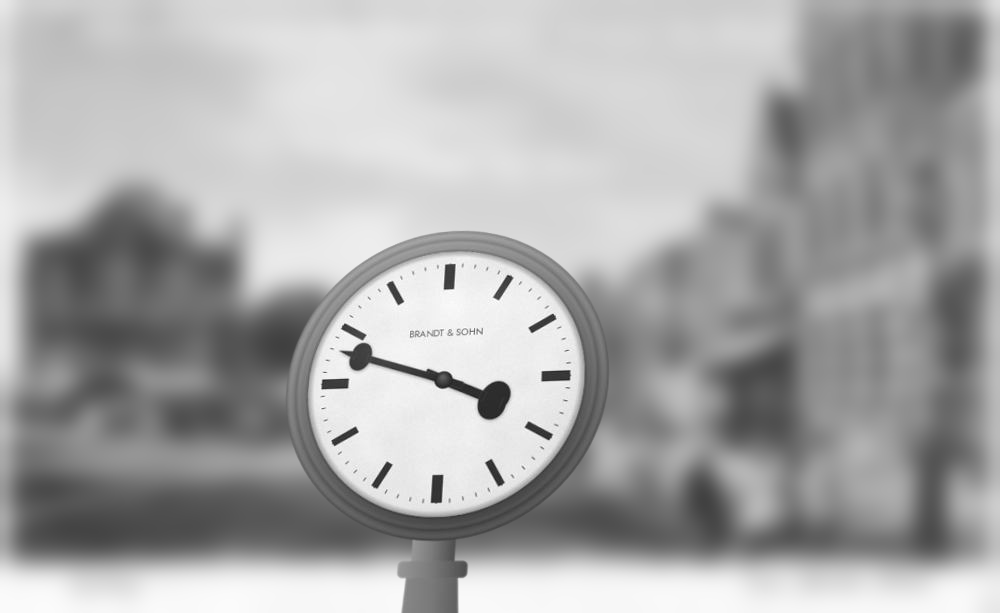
3:48
